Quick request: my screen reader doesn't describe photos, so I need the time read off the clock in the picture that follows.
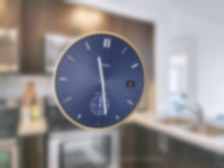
11:28
